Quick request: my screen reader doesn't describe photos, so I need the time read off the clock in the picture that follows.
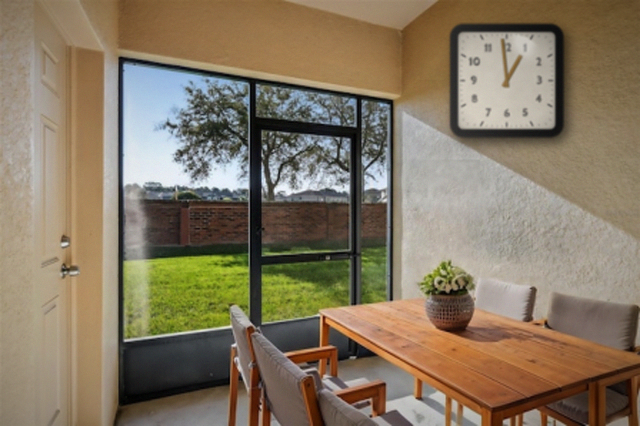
12:59
